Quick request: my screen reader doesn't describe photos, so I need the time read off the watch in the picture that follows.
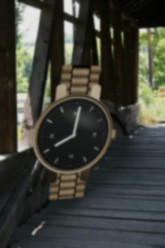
8:01
